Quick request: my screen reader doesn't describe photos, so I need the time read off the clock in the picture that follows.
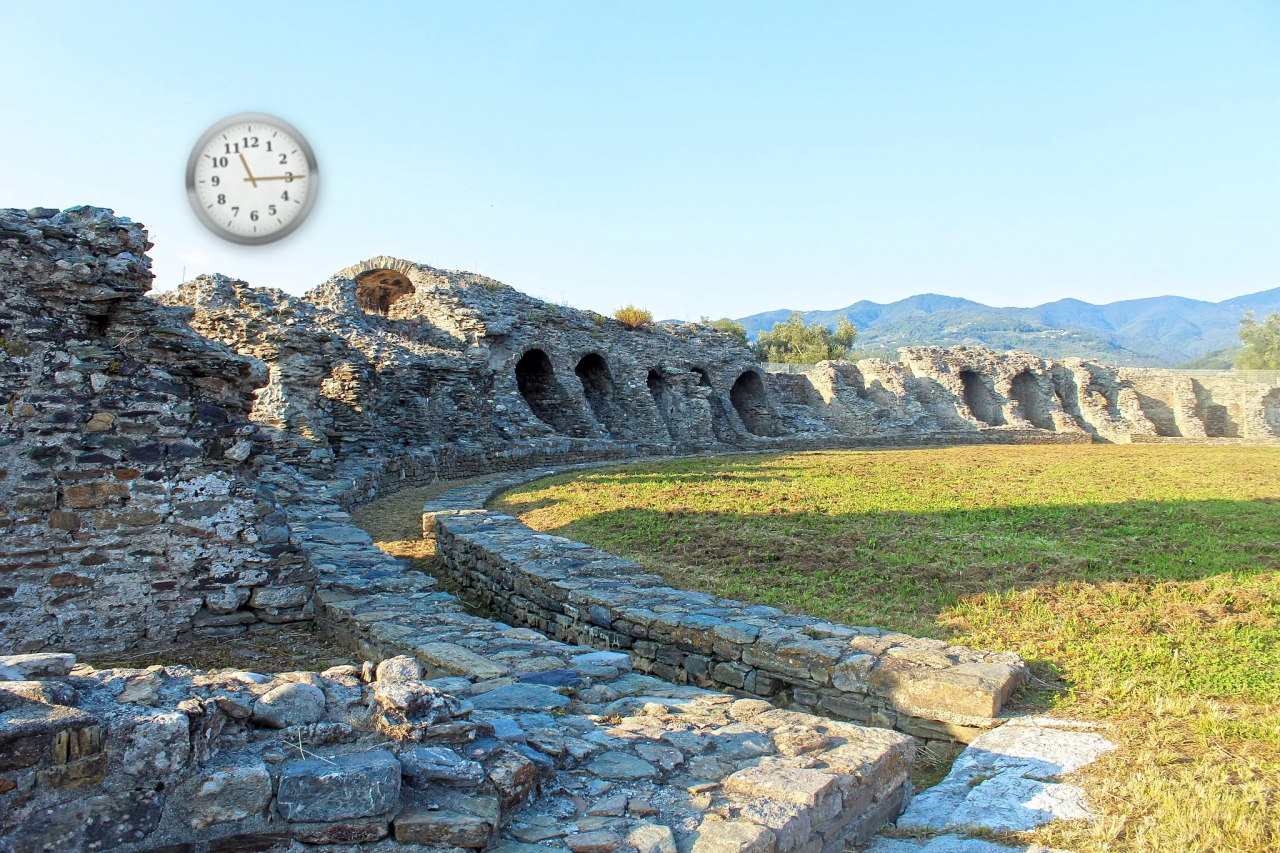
11:15
